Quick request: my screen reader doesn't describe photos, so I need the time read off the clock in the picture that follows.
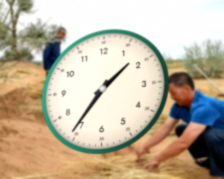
1:36
